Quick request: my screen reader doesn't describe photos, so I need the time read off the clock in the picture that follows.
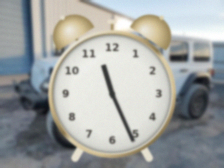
11:26
